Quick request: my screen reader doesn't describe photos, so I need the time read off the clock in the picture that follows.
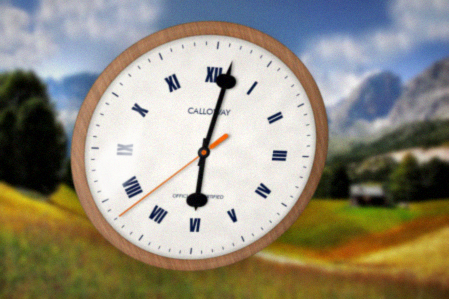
6:01:38
